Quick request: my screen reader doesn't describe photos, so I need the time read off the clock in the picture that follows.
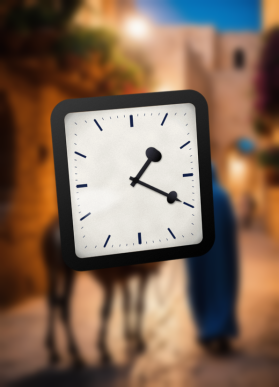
1:20
